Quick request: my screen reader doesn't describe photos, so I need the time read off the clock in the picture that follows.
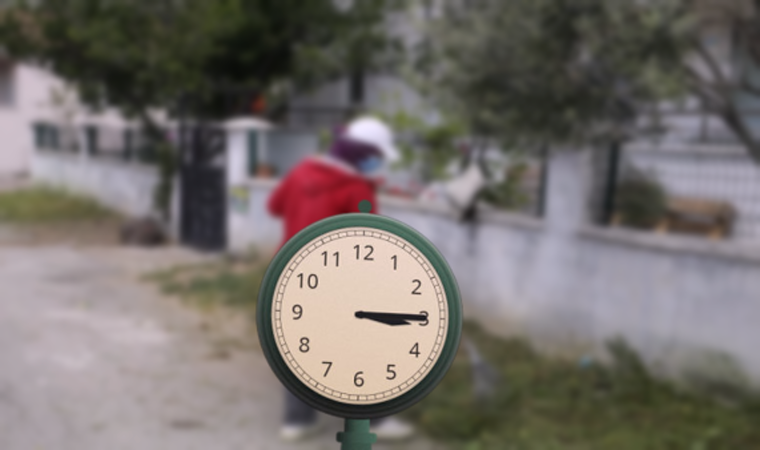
3:15
